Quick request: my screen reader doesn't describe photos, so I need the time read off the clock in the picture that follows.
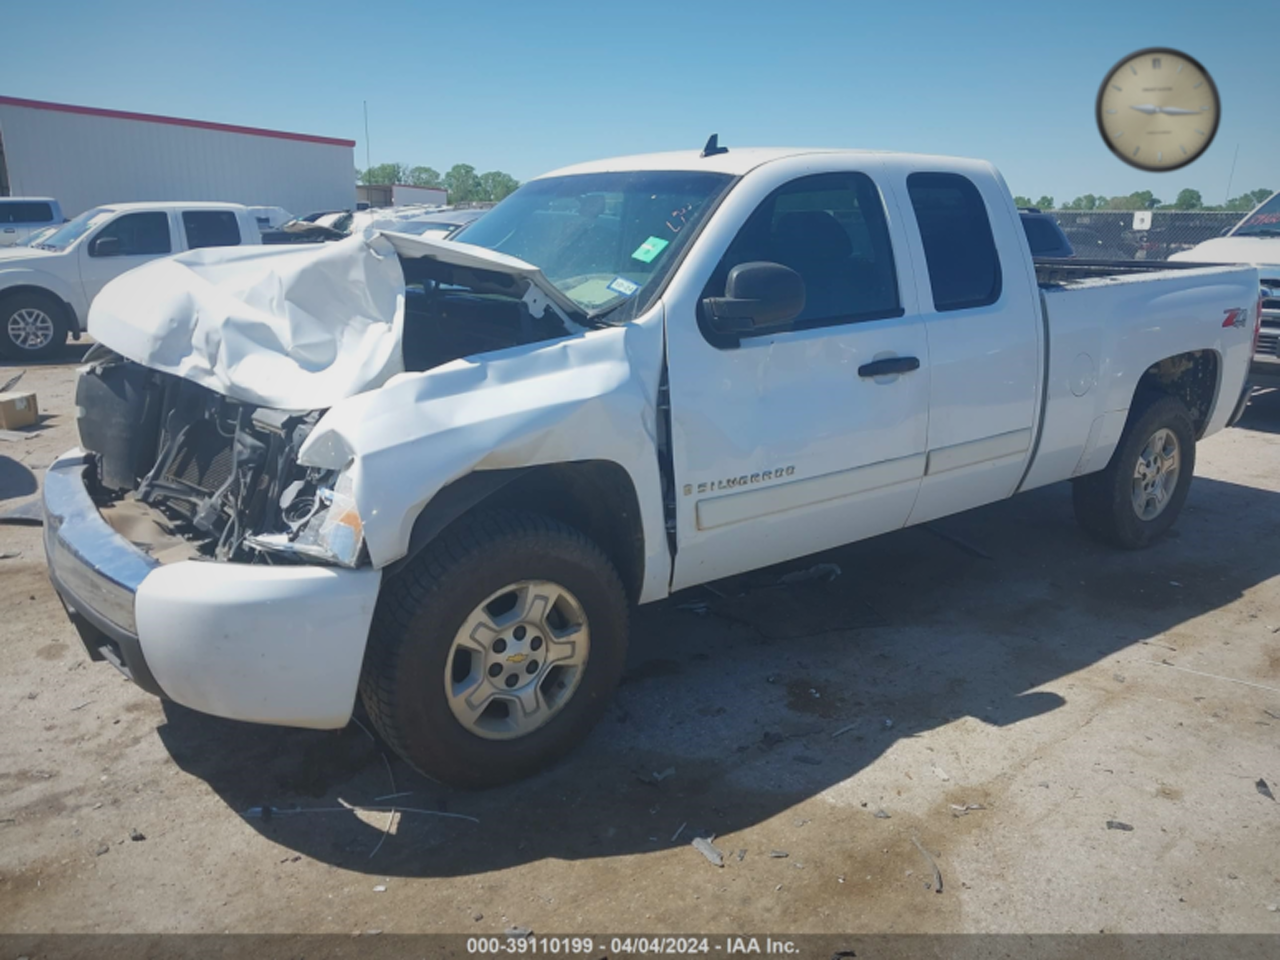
9:16
